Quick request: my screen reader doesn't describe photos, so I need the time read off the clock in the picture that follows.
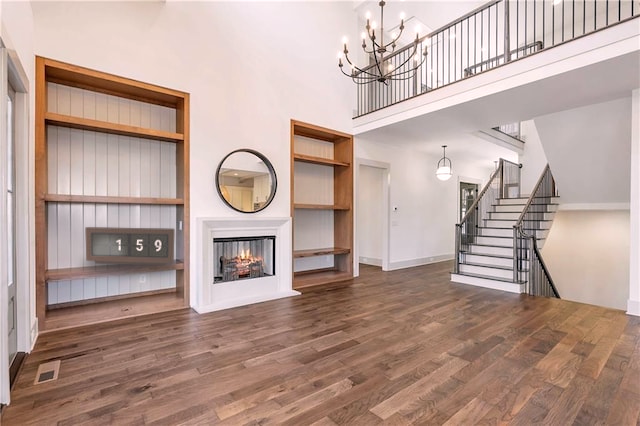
1:59
